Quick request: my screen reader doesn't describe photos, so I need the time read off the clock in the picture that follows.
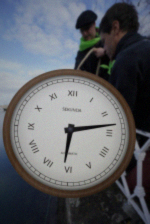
6:13
